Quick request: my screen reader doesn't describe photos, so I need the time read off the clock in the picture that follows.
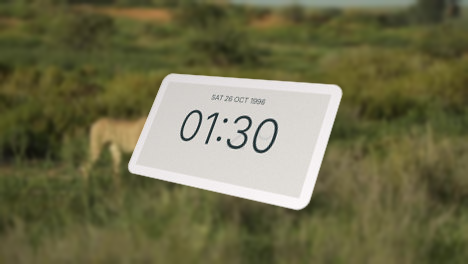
1:30
